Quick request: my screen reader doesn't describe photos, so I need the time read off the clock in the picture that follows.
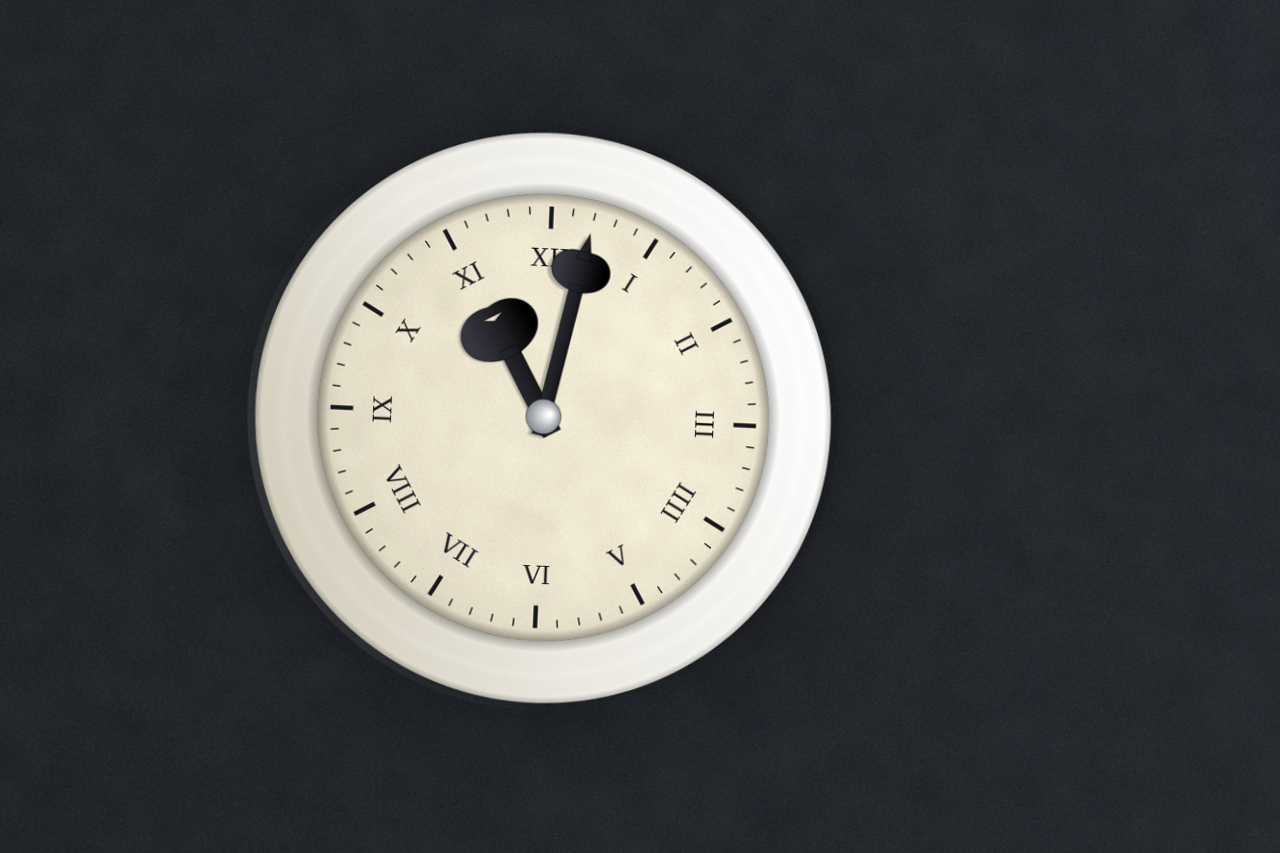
11:02
